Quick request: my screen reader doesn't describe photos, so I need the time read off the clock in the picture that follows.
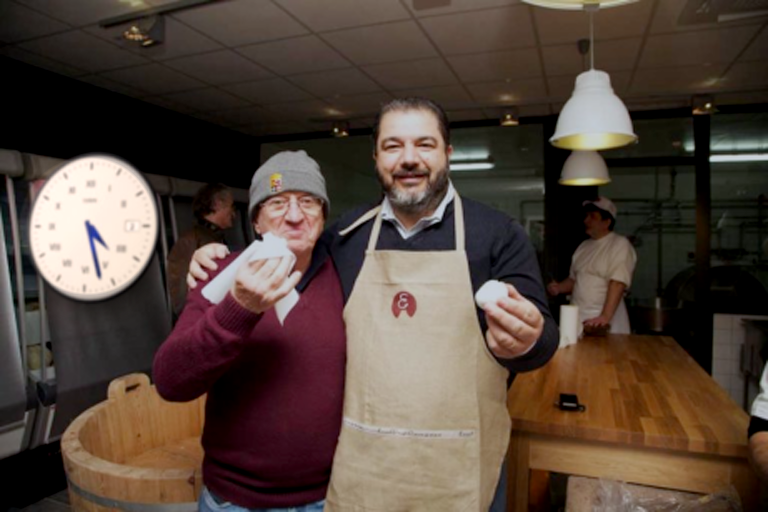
4:27
